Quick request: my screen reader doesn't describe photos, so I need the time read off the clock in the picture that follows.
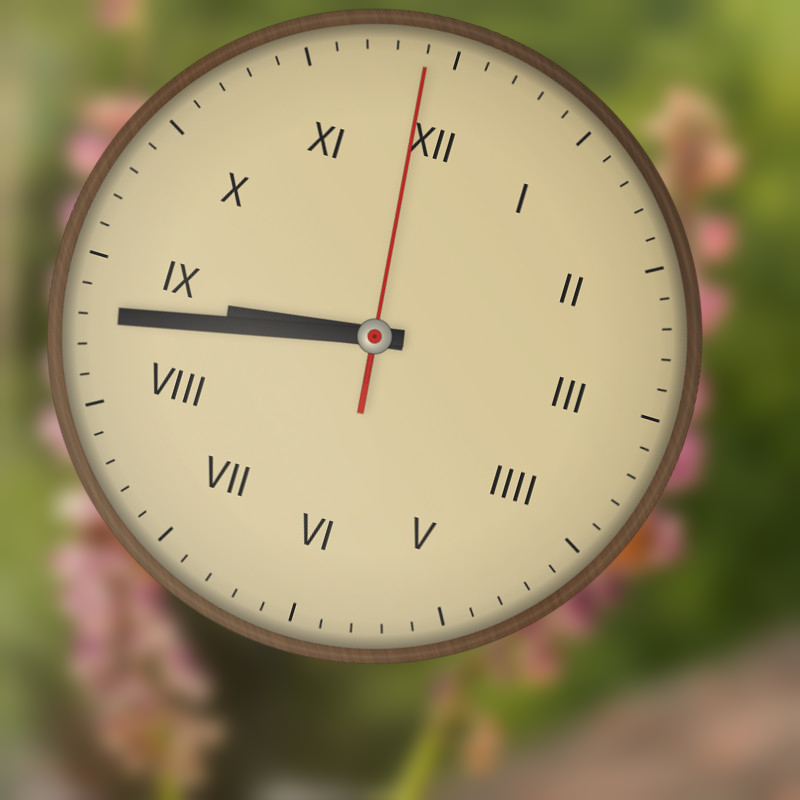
8:42:59
